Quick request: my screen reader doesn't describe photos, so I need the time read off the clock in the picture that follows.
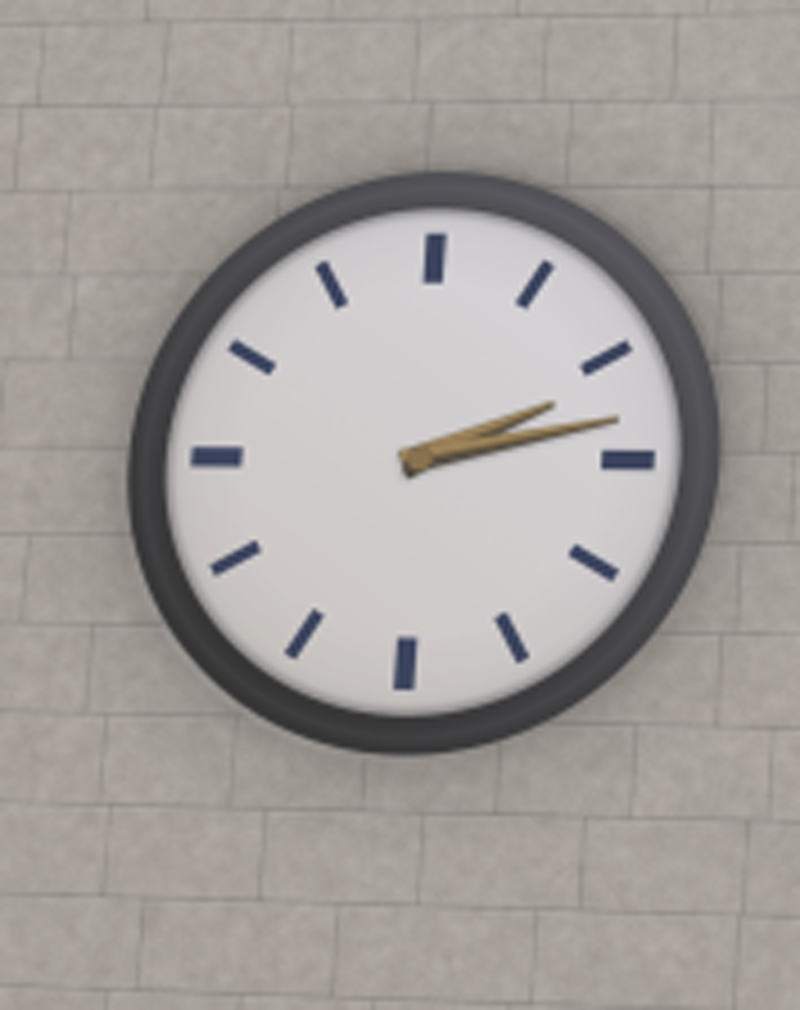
2:13
